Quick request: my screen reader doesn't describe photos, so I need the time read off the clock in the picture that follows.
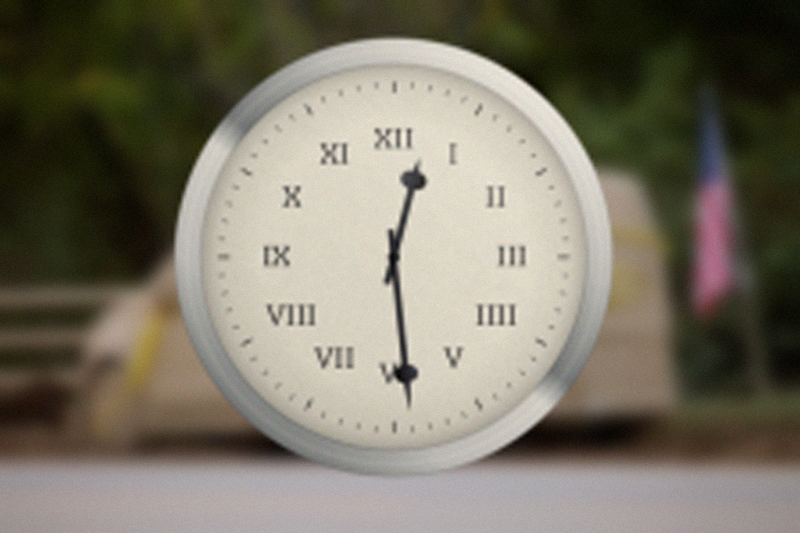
12:29
